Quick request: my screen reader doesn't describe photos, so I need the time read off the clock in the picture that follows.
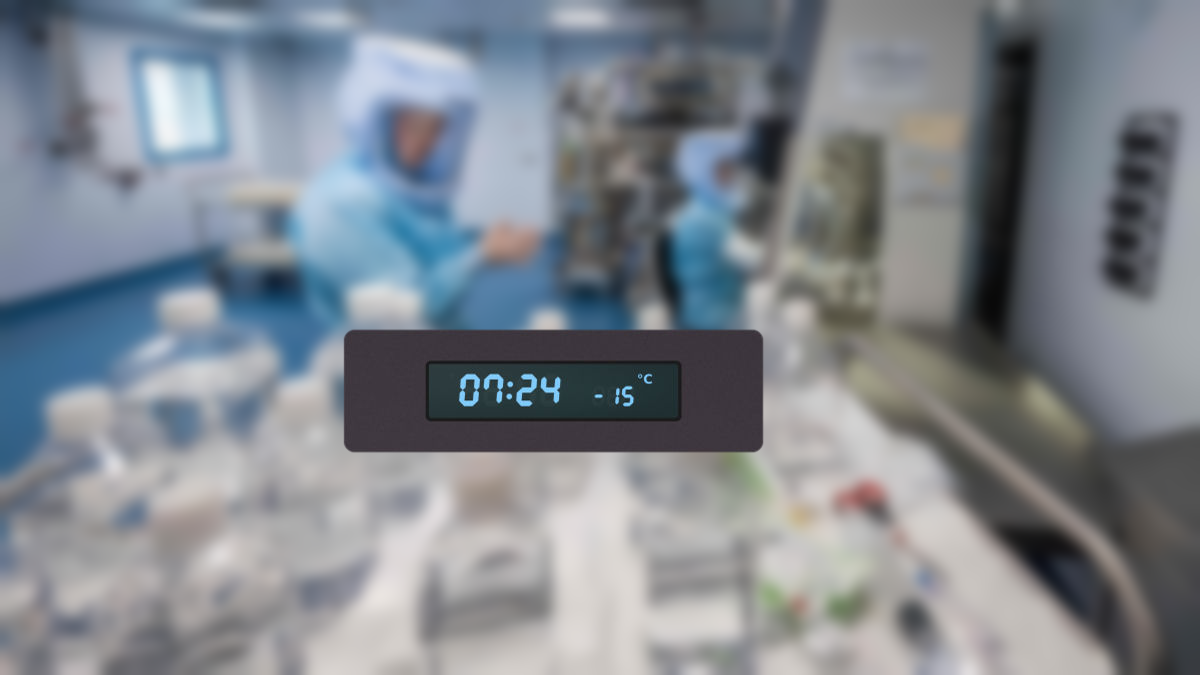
7:24
